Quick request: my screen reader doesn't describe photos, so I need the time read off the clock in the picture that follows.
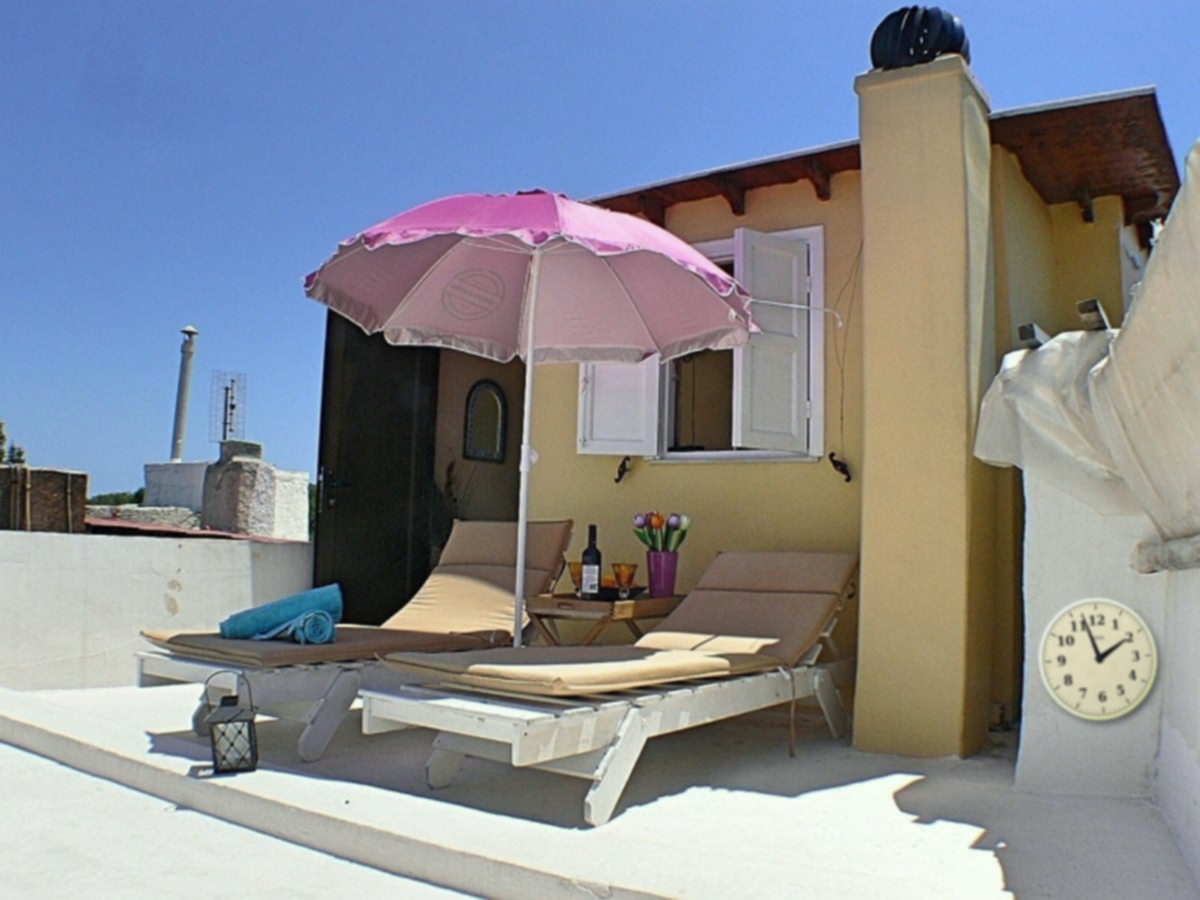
1:57
